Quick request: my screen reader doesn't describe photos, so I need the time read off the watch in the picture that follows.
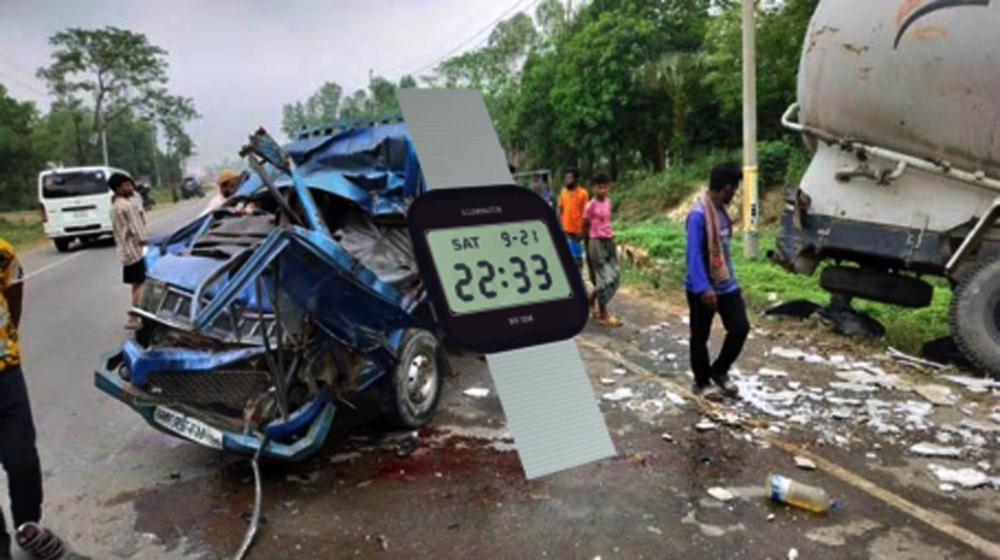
22:33
